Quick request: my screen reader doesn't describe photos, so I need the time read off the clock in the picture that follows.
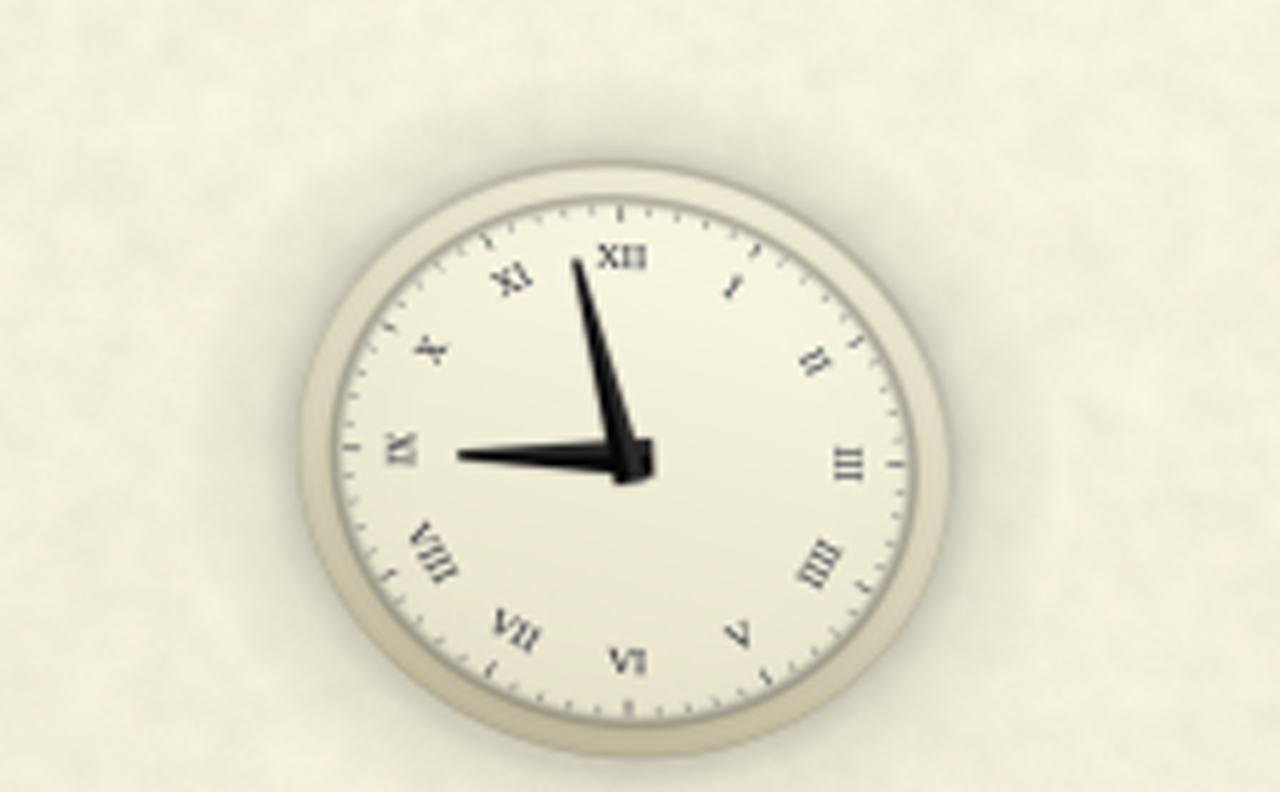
8:58
